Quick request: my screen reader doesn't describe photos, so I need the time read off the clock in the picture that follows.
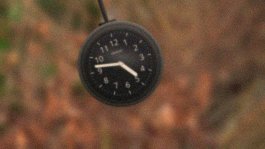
4:47
